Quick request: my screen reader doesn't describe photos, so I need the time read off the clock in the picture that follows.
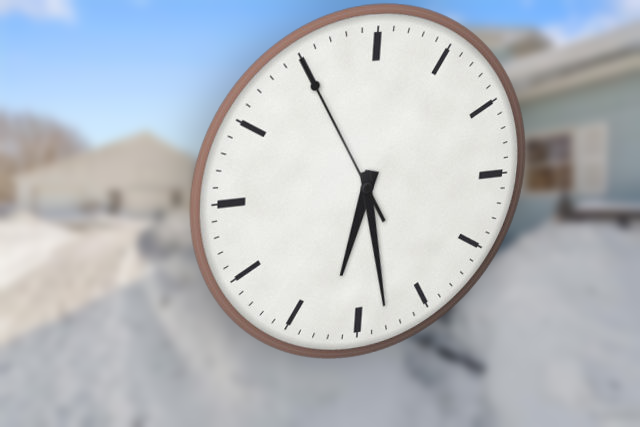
6:27:55
